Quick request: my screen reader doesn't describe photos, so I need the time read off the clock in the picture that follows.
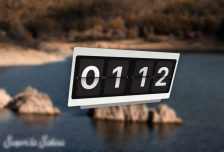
1:12
